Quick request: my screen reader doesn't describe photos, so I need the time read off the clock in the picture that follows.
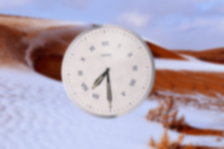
7:30
